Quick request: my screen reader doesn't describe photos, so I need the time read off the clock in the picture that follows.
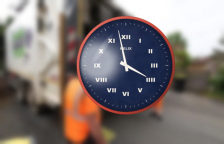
3:58
